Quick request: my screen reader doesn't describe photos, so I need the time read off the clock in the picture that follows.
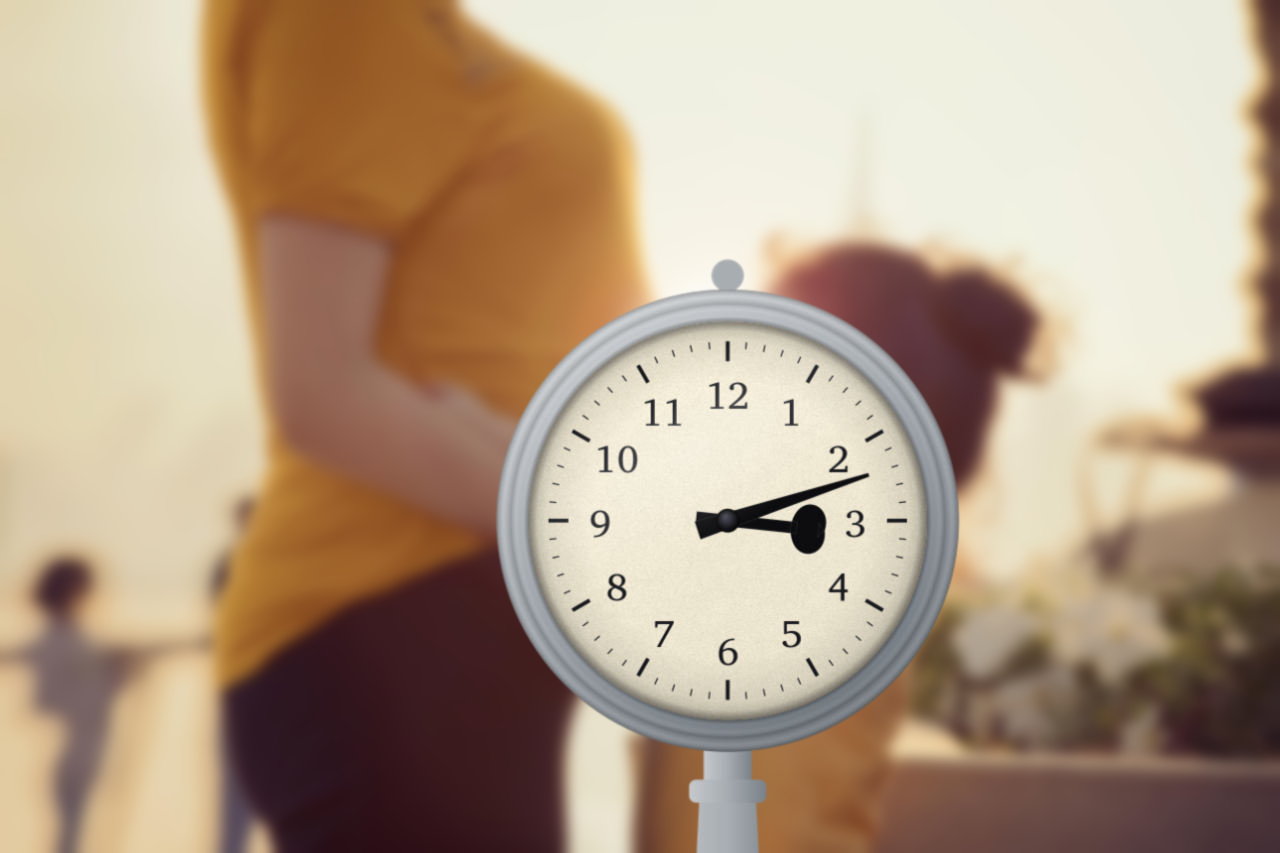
3:12
